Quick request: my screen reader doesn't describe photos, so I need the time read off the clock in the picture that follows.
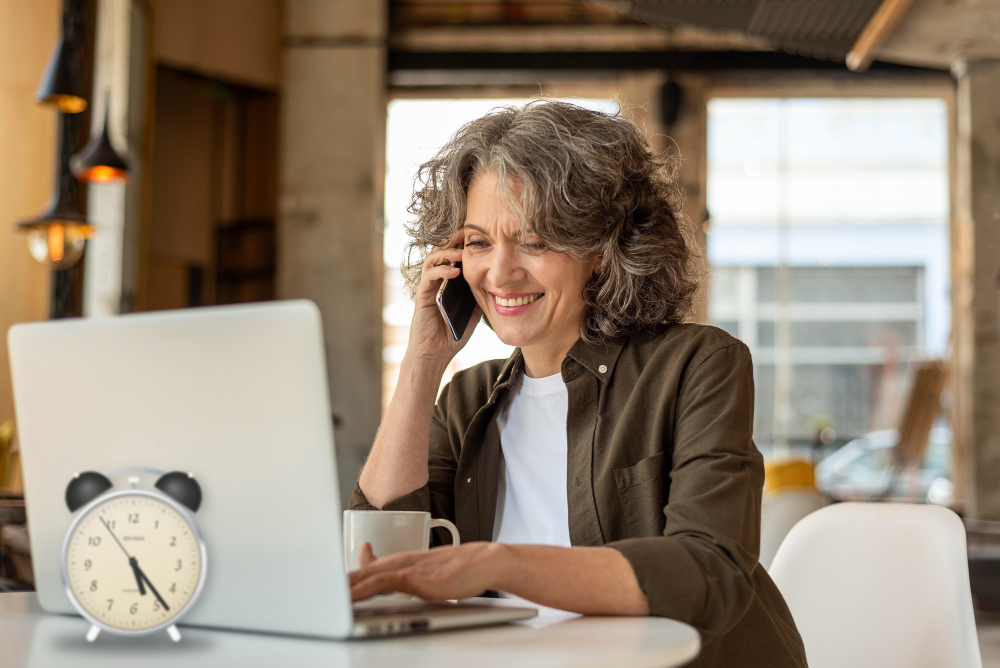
5:23:54
